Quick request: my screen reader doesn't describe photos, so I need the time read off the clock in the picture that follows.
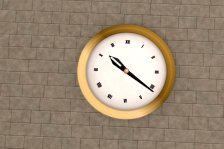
10:21
